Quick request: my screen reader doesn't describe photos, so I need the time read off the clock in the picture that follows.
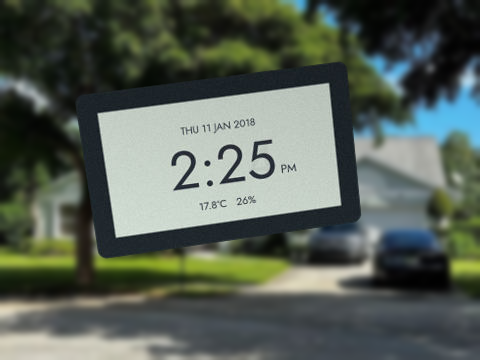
2:25
